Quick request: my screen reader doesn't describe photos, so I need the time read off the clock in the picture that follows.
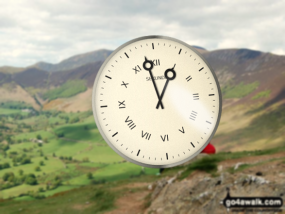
12:58
